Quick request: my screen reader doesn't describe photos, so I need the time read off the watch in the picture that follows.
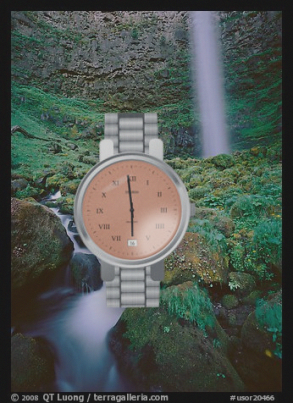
5:59
